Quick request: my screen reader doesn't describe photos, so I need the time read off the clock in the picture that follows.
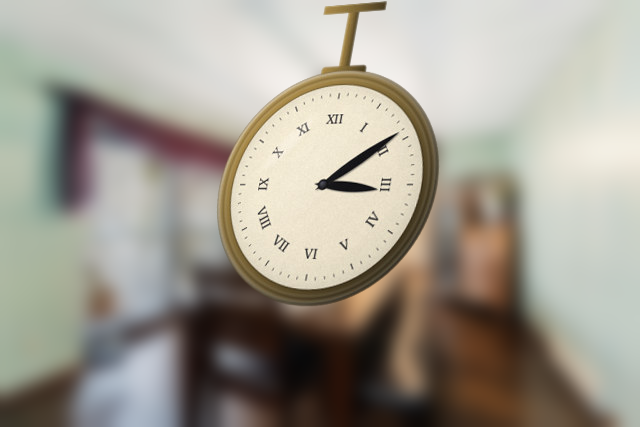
3:09
